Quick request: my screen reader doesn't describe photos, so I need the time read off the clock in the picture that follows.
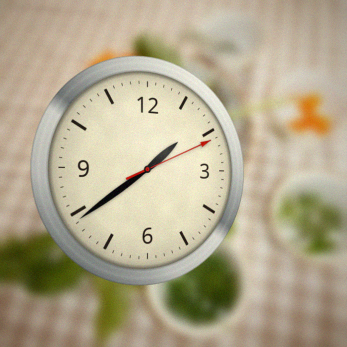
1:39:11
